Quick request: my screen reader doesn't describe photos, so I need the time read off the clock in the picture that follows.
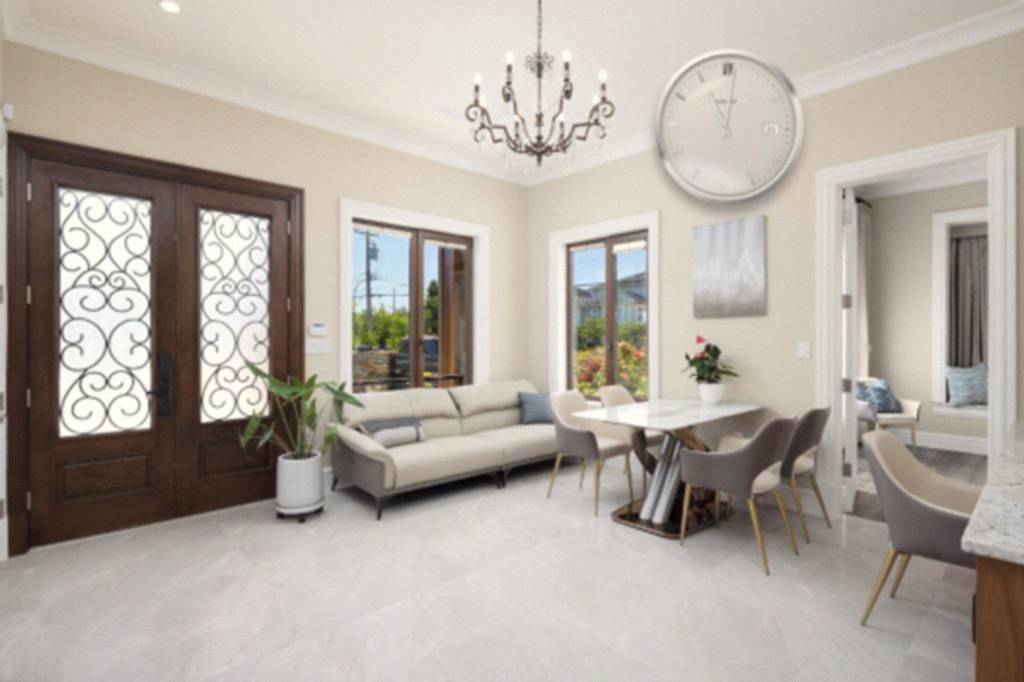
11:01
